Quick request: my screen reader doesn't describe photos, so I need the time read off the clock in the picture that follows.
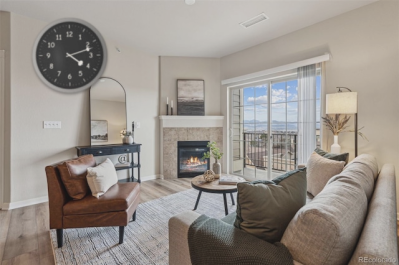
4:12
